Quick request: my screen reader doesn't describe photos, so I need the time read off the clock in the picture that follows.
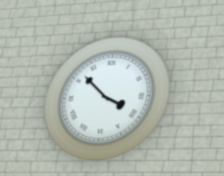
3:52
